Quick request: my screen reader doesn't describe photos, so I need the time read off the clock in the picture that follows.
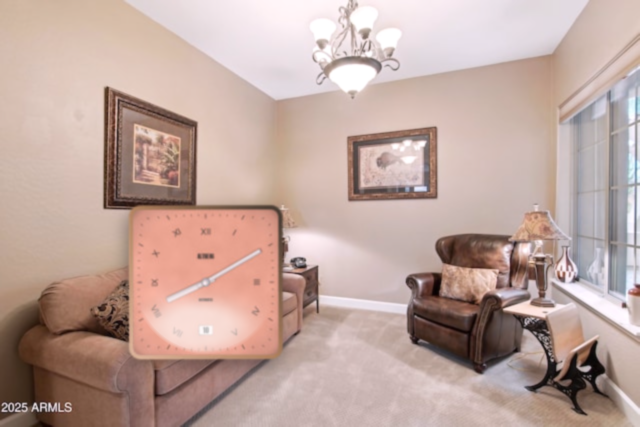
8:10
